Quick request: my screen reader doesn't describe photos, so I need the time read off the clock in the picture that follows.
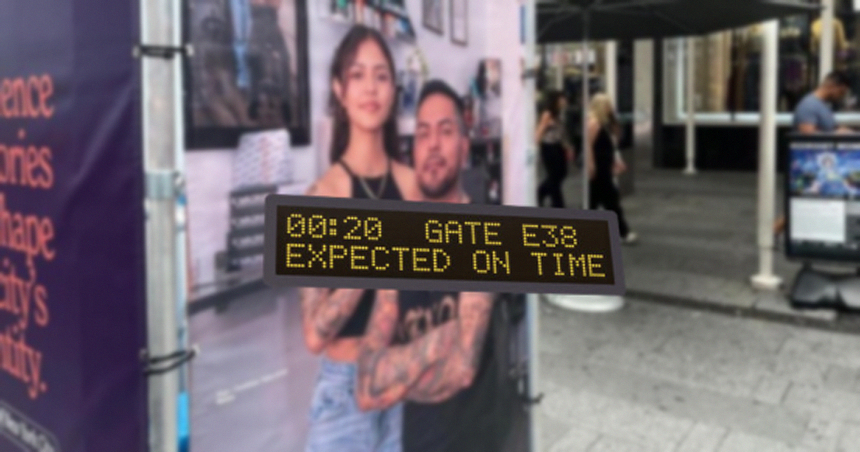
0:20
